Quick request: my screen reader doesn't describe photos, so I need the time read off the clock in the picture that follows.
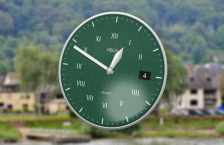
12:49
